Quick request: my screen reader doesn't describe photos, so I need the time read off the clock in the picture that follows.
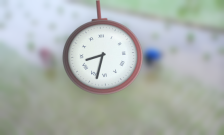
8:33
